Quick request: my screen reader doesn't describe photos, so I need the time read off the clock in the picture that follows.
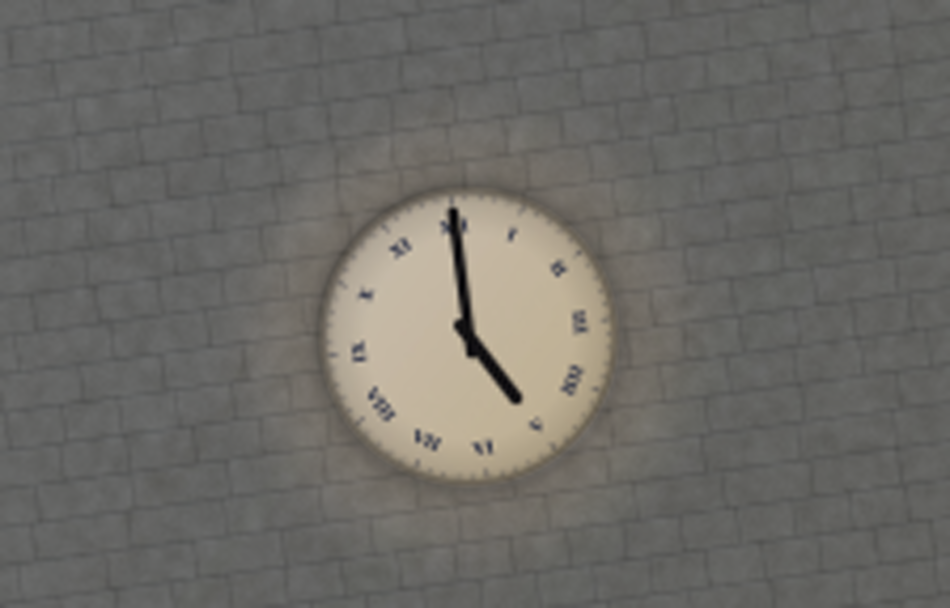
5:00
